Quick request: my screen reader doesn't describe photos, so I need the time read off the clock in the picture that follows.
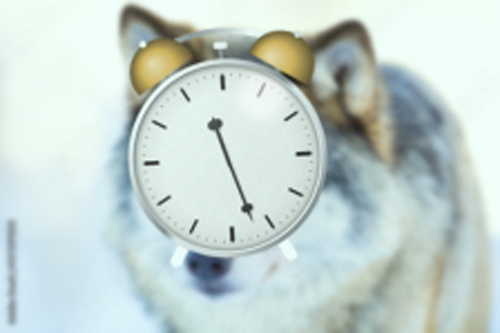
11:27
